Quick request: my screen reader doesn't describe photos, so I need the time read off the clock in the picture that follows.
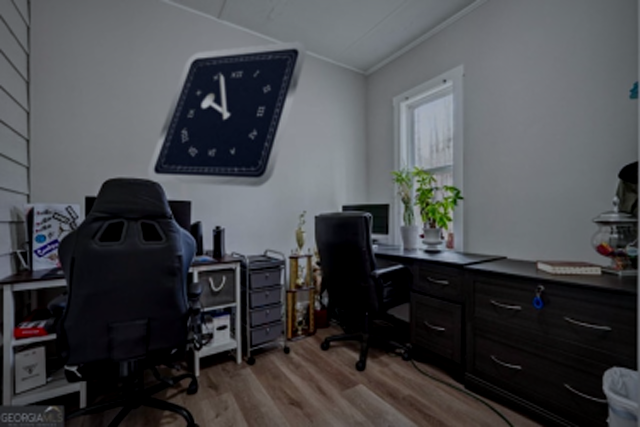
9:56
